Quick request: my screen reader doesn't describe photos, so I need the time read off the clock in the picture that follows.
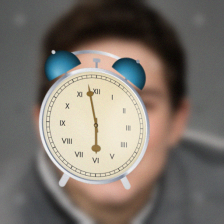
5:58
